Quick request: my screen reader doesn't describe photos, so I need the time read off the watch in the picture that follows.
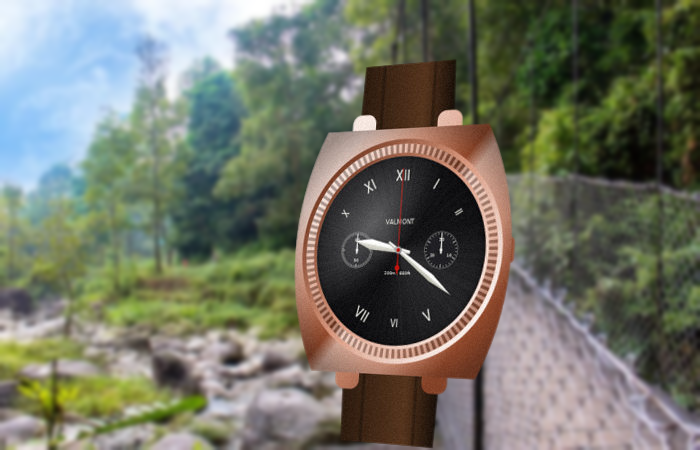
9:21
